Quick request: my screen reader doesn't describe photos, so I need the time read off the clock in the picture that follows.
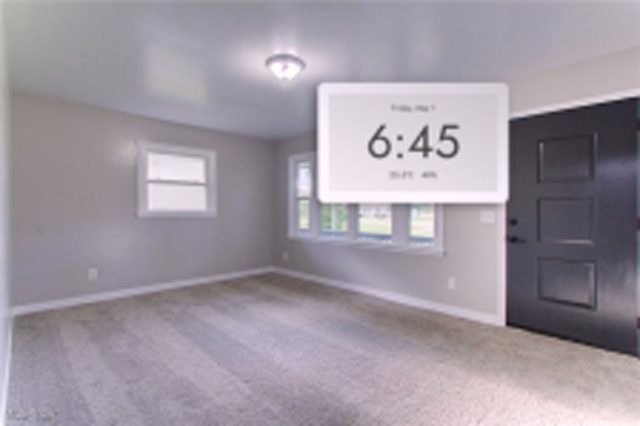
6:45
